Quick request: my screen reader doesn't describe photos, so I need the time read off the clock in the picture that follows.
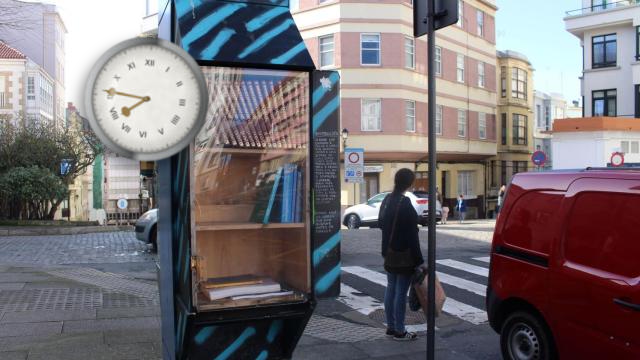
7:46
